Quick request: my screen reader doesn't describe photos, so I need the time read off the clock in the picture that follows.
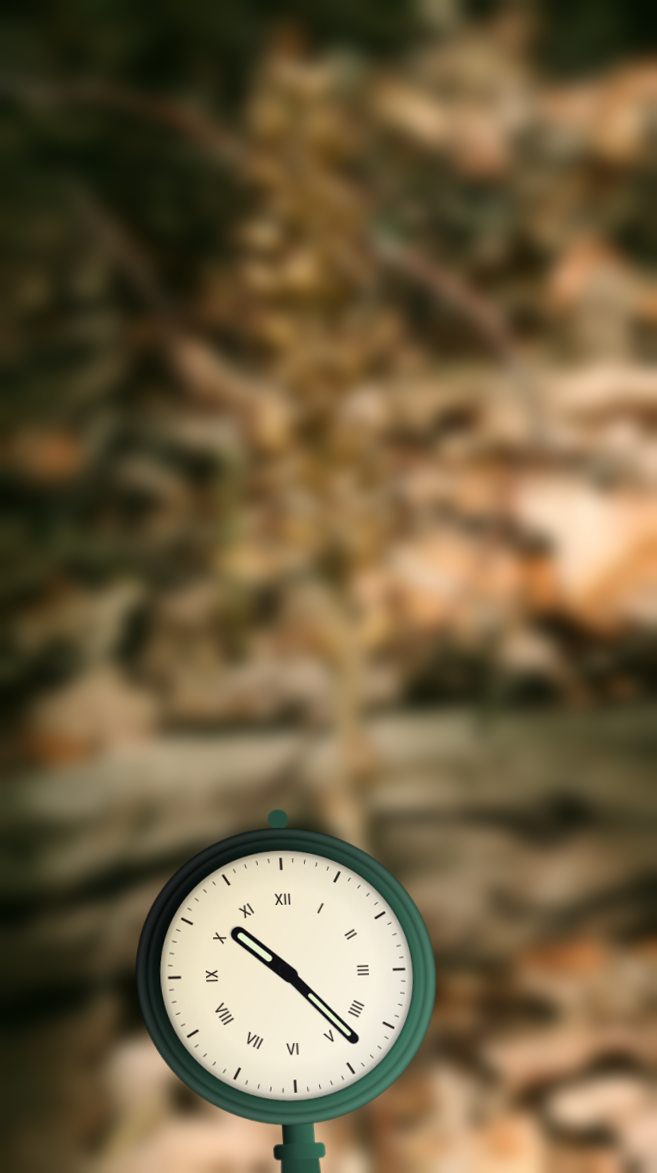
10:23
